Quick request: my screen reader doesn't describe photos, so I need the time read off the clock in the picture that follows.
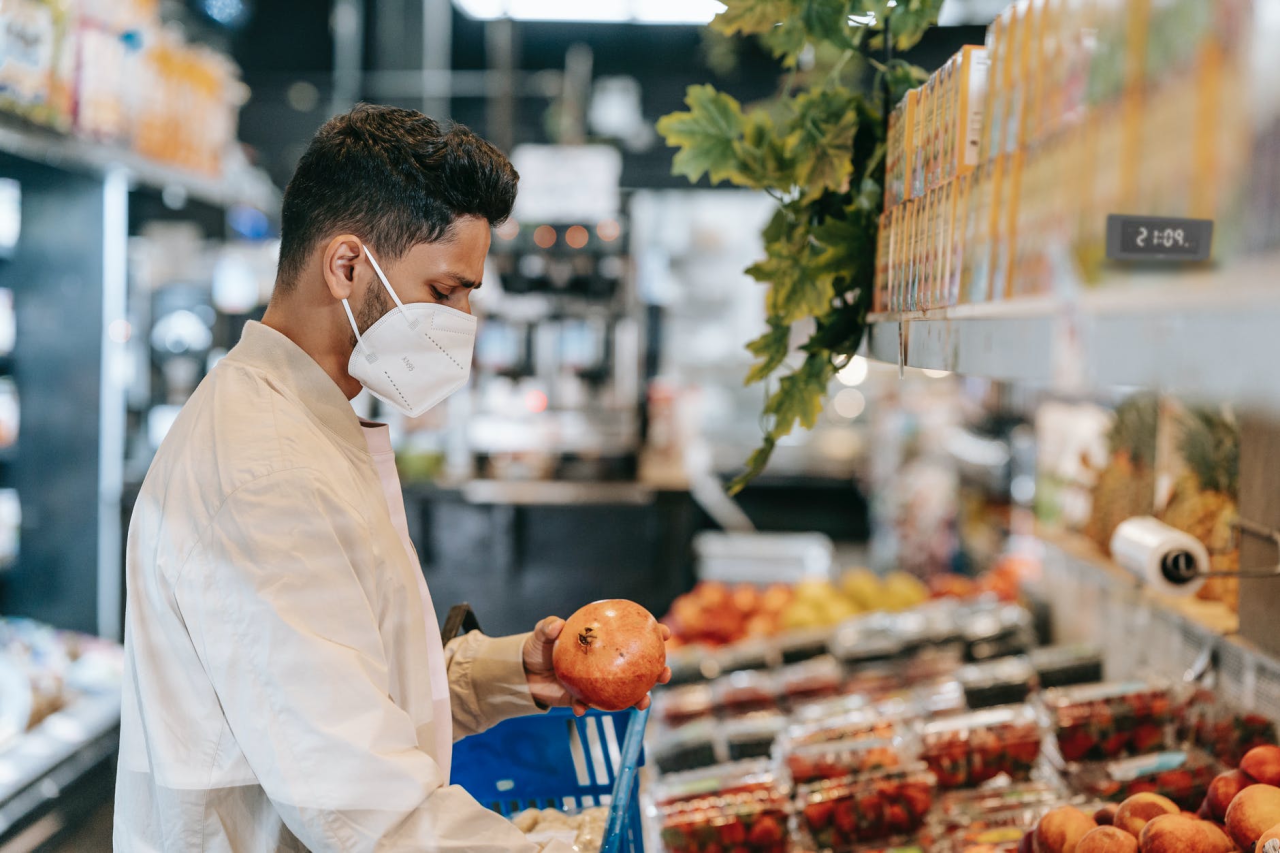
21:09
